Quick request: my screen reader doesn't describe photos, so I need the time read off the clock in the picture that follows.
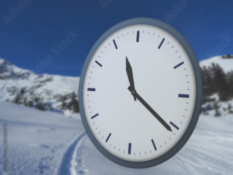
11:21
